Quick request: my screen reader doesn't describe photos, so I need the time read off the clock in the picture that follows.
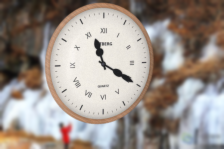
11:20
